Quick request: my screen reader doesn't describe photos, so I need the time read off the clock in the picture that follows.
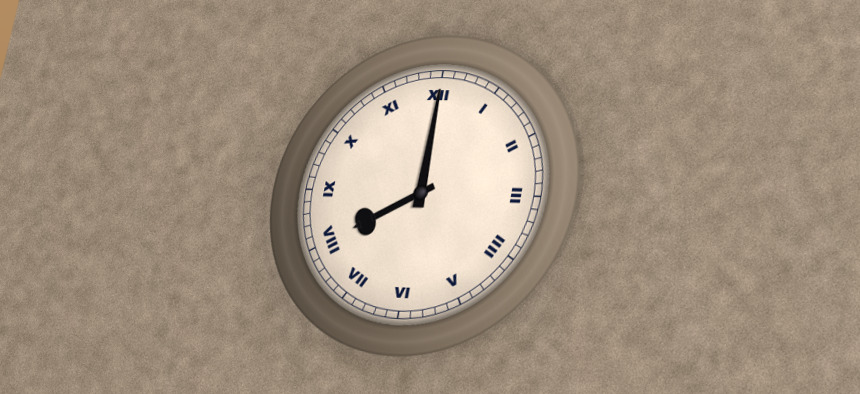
8:00
